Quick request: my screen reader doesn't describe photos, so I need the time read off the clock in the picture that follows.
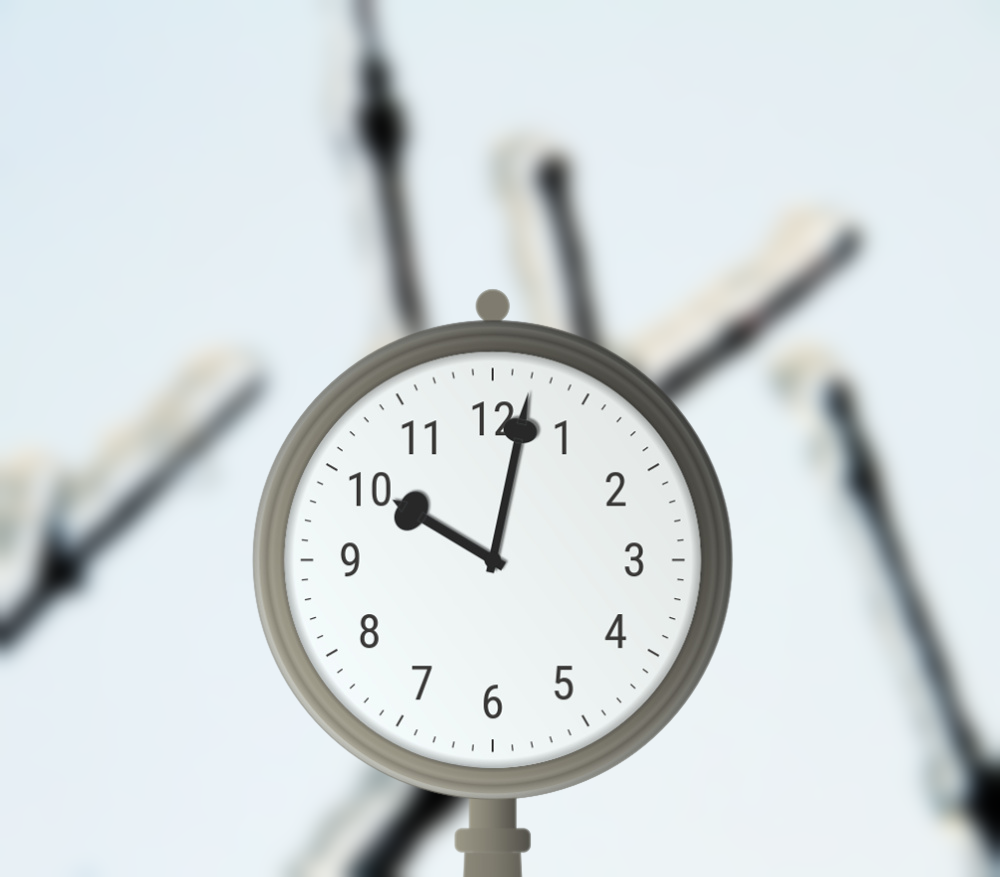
10:02
